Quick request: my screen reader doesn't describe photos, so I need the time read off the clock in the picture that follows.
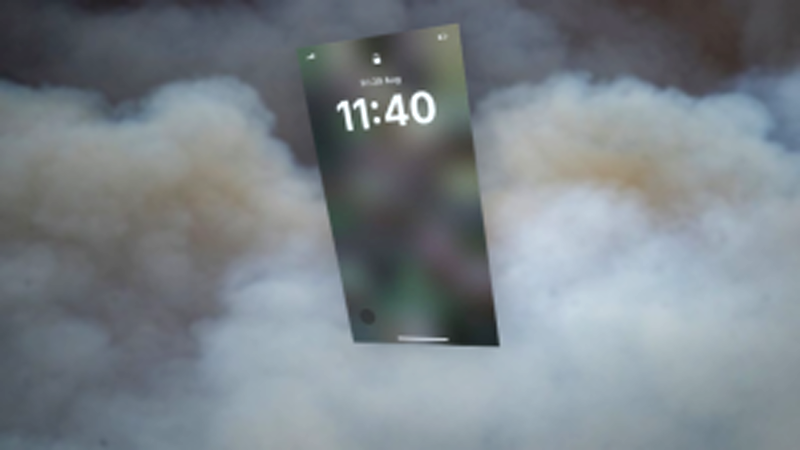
11:40
